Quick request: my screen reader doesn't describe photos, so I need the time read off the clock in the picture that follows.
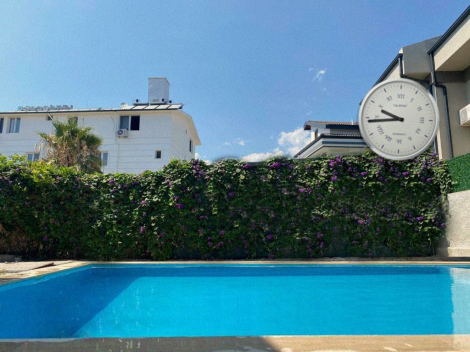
9:44
